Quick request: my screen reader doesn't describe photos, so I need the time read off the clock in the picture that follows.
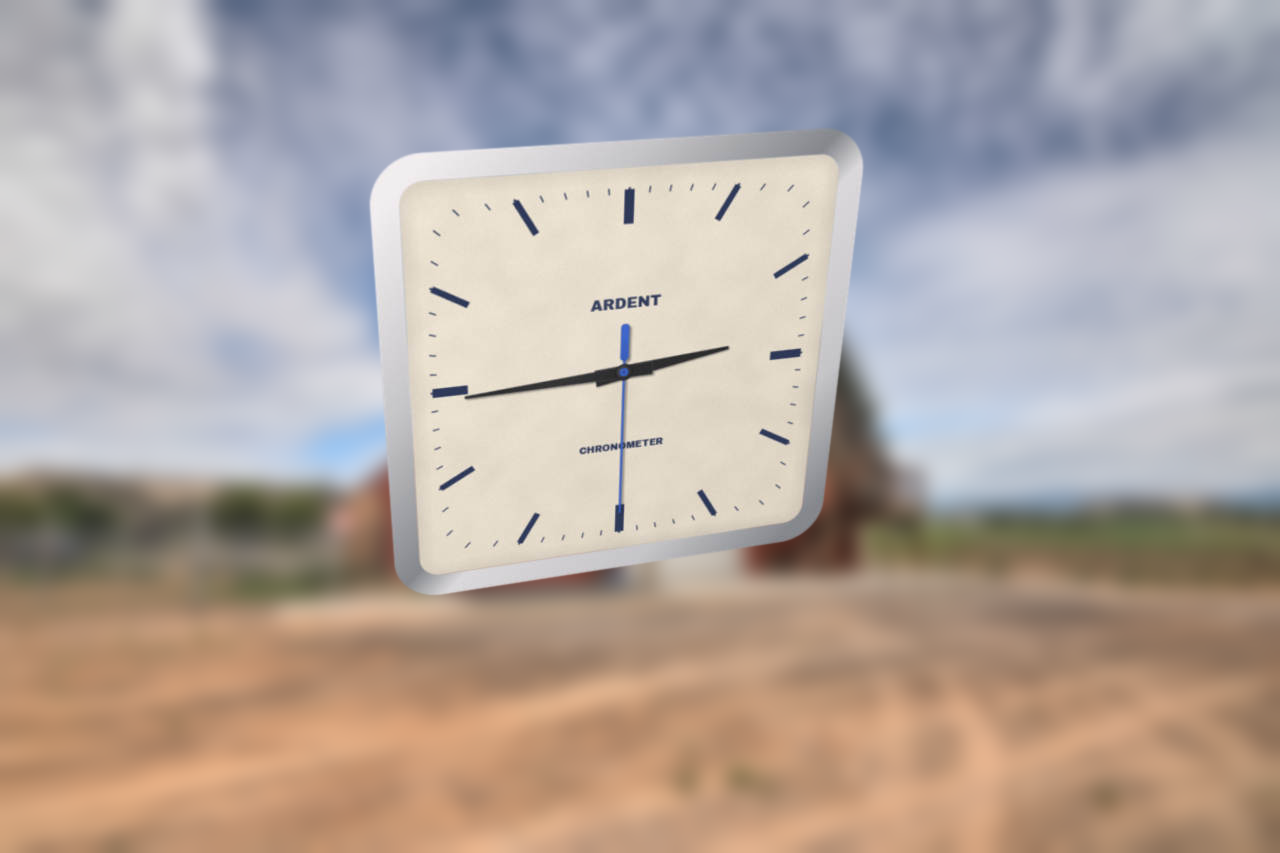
2:44:30
